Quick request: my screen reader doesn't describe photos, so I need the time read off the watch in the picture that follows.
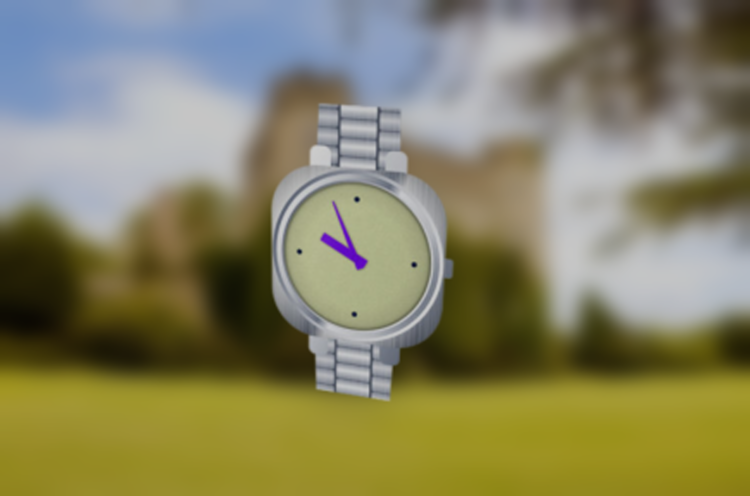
9:56
